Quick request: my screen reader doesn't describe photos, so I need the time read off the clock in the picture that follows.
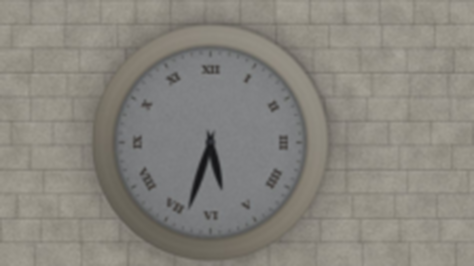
5:33
